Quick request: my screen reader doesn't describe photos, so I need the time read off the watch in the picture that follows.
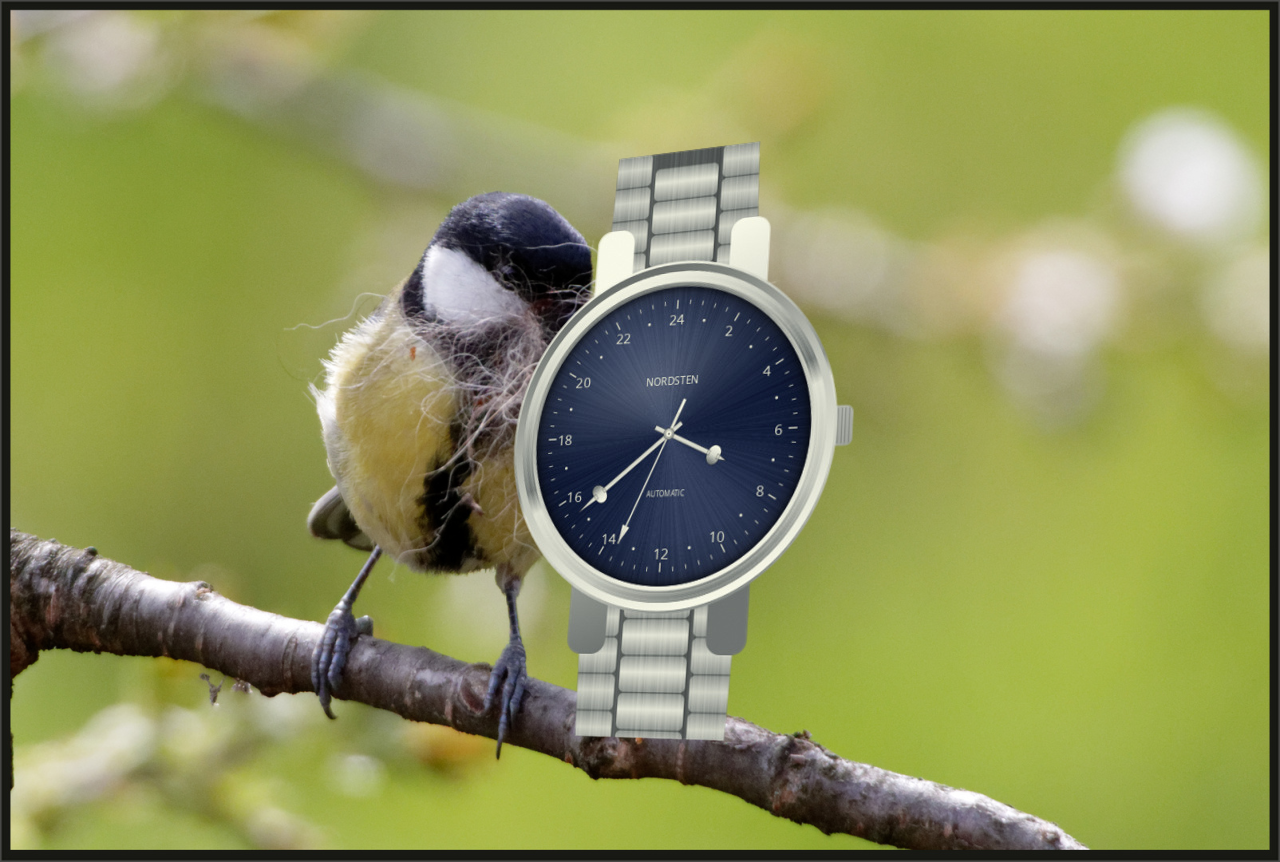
7:38:34
